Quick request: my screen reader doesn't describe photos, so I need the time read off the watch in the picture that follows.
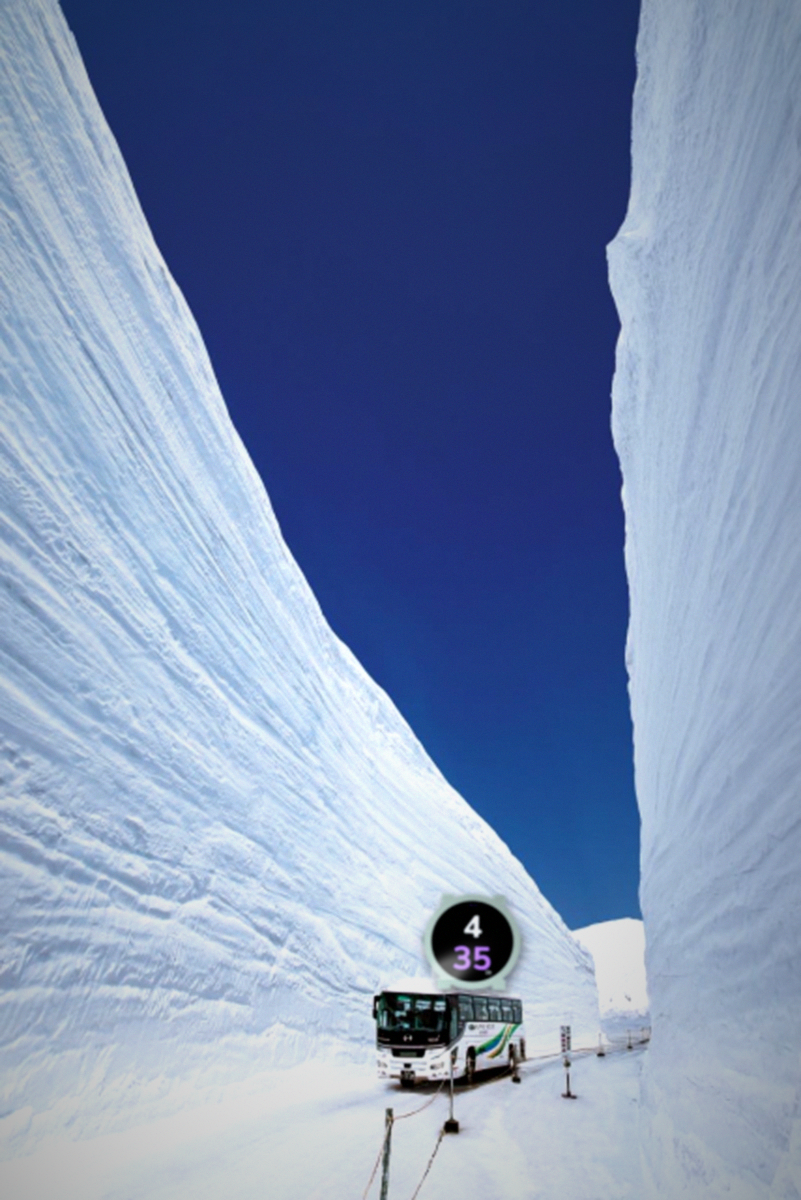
4:35
